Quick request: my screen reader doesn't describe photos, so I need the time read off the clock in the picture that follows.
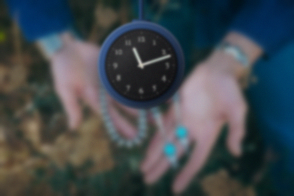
11:12
